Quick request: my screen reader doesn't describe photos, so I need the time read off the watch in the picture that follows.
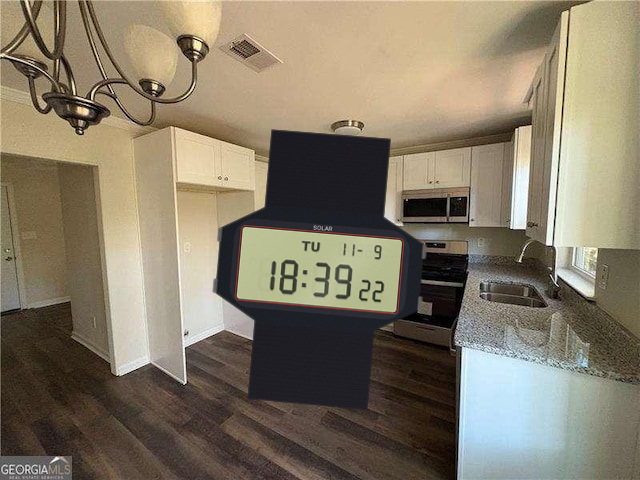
18:39:22
